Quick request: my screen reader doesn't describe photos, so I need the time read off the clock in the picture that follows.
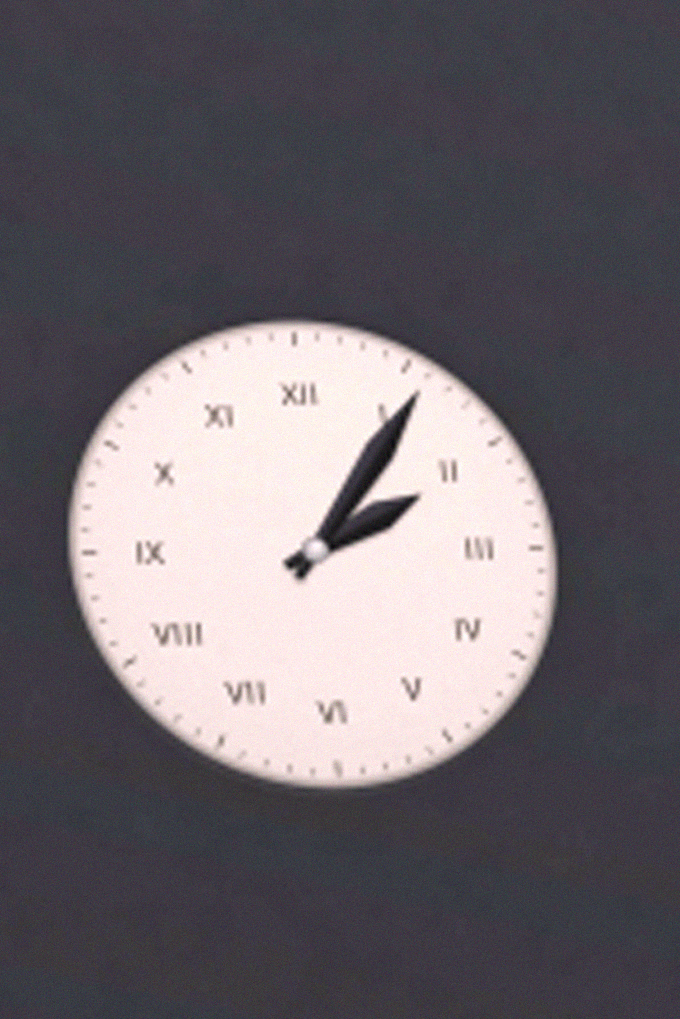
2:06
